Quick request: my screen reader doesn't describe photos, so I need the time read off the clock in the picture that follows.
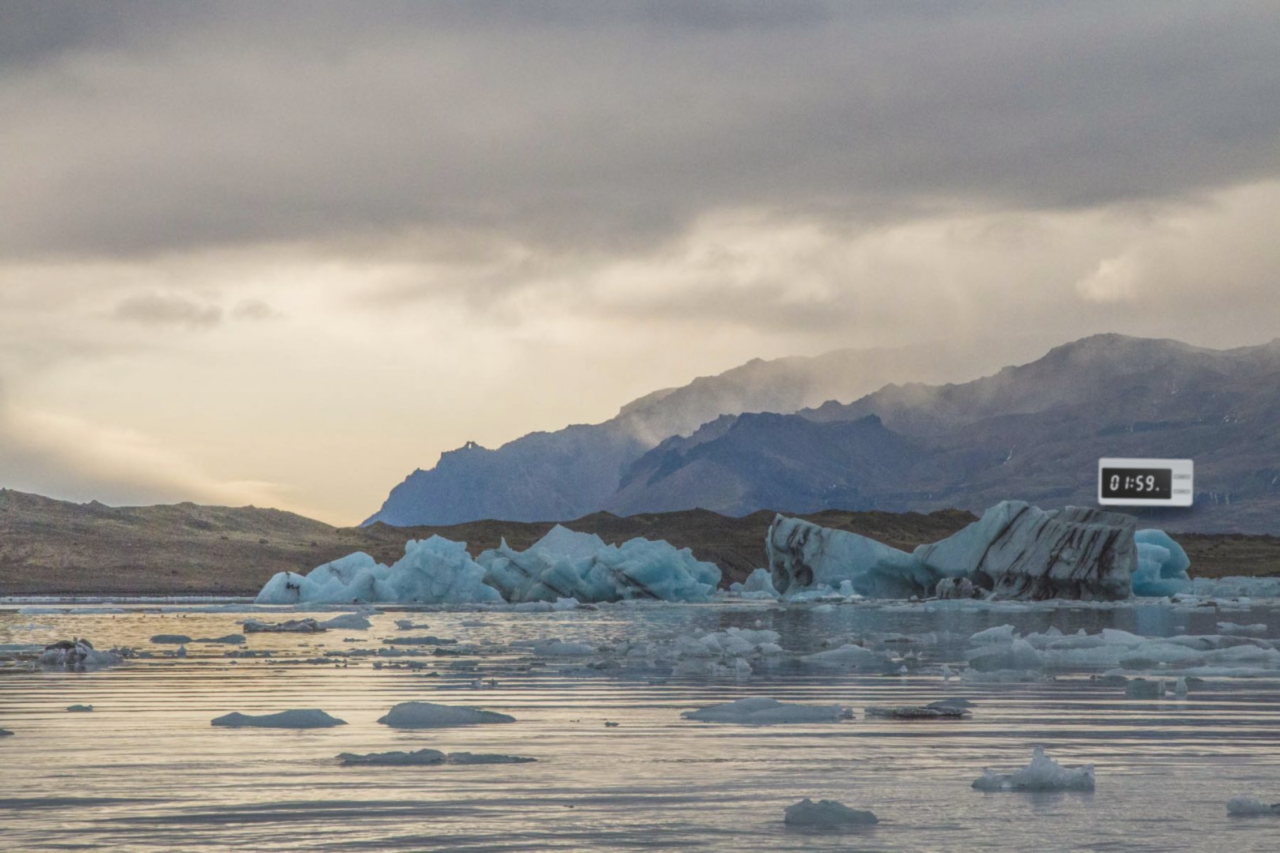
1:59
